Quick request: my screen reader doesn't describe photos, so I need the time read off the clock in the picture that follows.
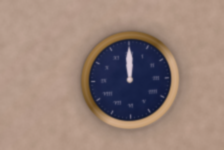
12:00
